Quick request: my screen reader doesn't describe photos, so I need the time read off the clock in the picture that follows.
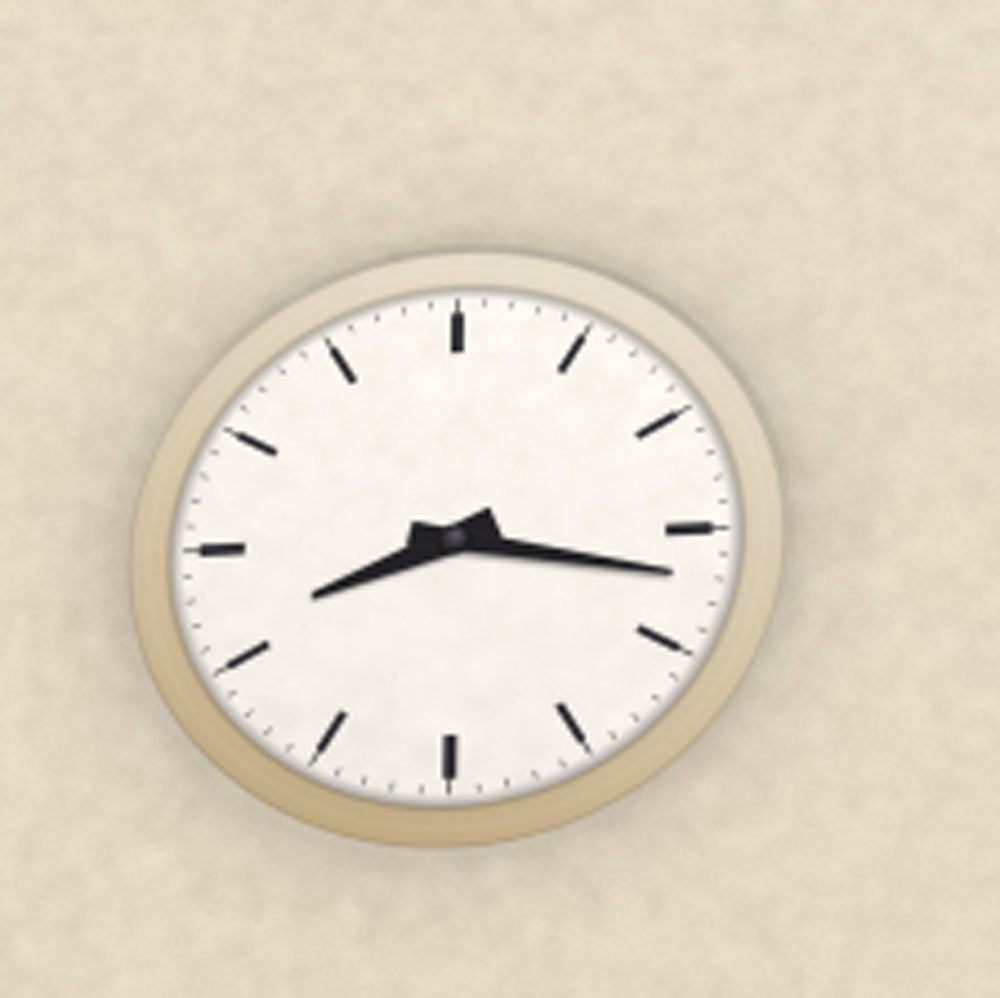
8:17
